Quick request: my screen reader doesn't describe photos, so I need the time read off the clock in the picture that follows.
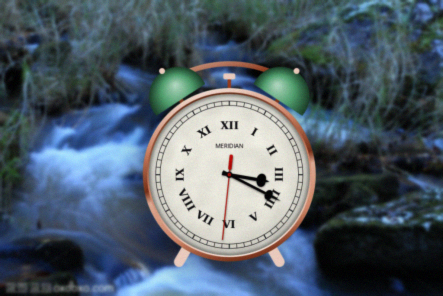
3:19:31
